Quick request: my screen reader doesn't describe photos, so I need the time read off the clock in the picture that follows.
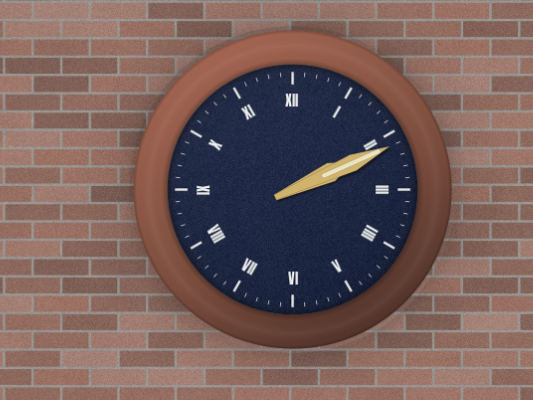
2:11
